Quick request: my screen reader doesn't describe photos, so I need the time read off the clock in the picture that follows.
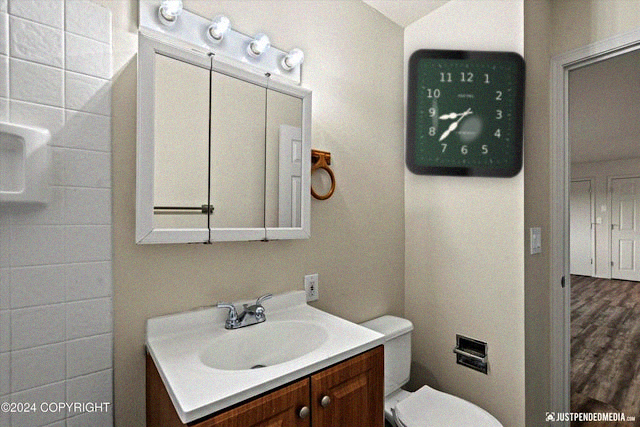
8:37
